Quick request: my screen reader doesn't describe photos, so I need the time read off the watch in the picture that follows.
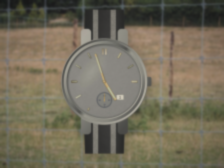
4:57
